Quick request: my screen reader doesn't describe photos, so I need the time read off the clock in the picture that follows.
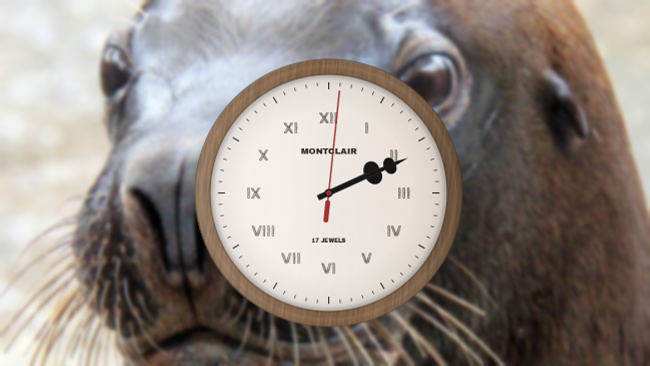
2:11:01
